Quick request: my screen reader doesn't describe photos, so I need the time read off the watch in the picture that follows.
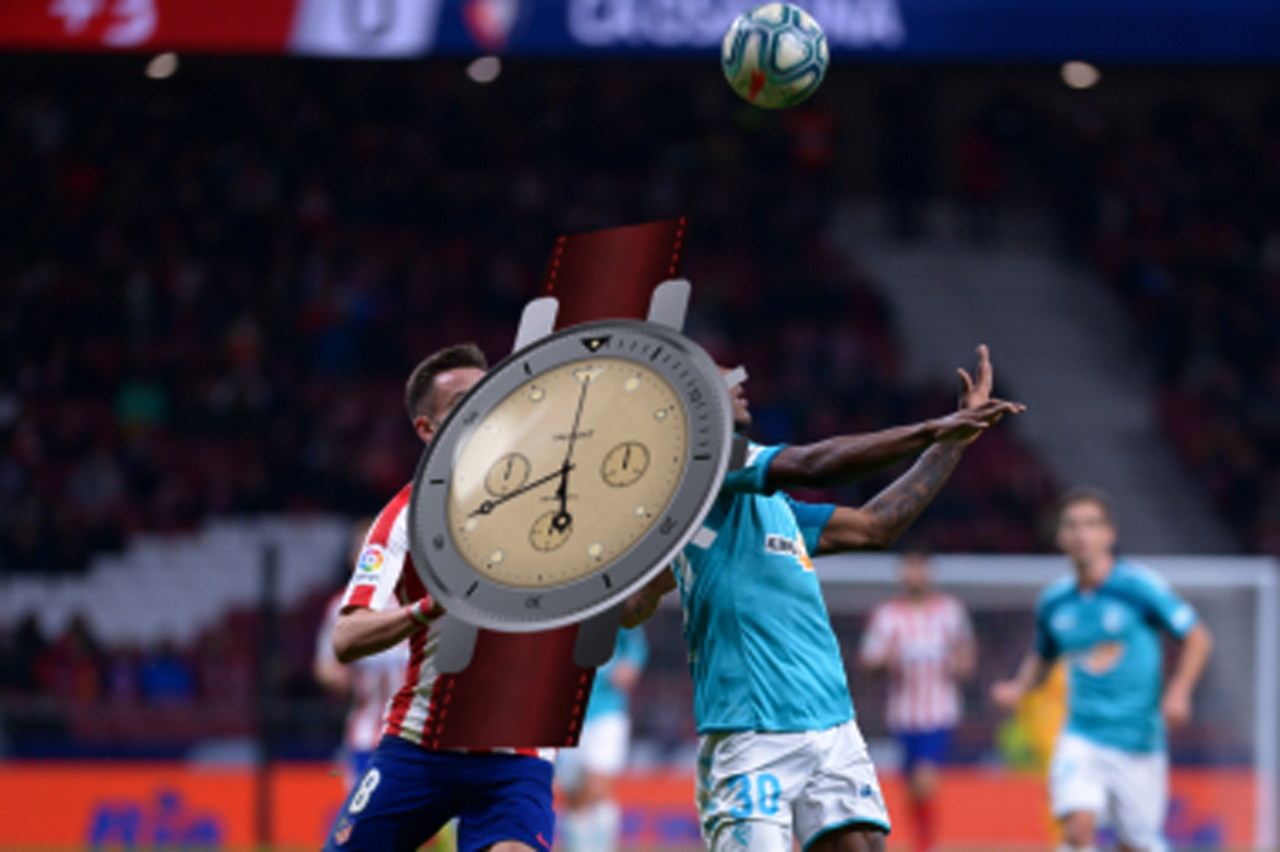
5:41
